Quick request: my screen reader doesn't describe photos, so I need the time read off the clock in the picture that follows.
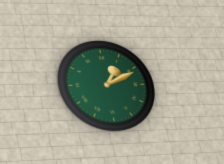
1:11
